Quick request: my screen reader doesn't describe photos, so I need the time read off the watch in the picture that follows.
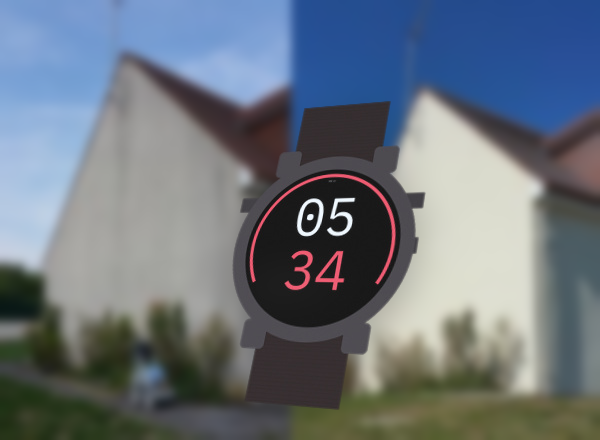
5:34
